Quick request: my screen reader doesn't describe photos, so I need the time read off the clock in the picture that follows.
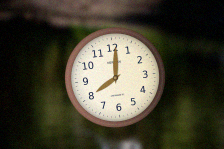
8:01
